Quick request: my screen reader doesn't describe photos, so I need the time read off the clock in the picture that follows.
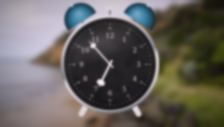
6:53
